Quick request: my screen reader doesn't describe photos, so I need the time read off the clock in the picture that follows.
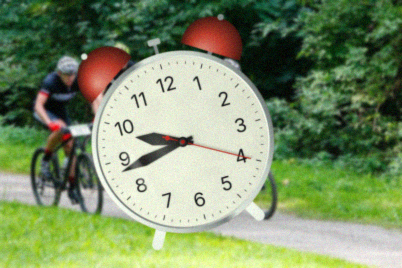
9:43:20
